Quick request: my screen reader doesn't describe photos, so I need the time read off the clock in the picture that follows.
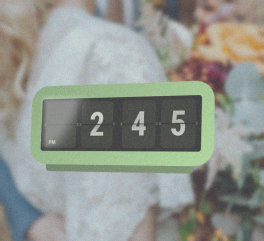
2:45
